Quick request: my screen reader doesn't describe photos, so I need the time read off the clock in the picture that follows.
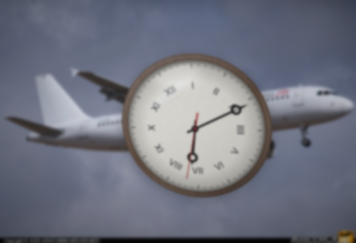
7:15:37
